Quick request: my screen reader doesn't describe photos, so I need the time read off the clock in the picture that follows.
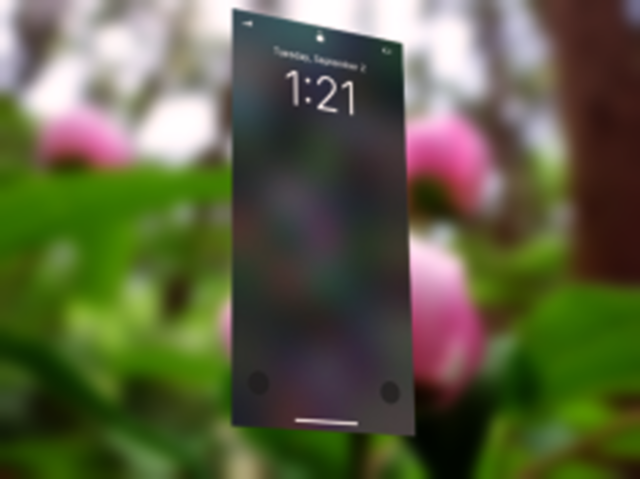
1:21
